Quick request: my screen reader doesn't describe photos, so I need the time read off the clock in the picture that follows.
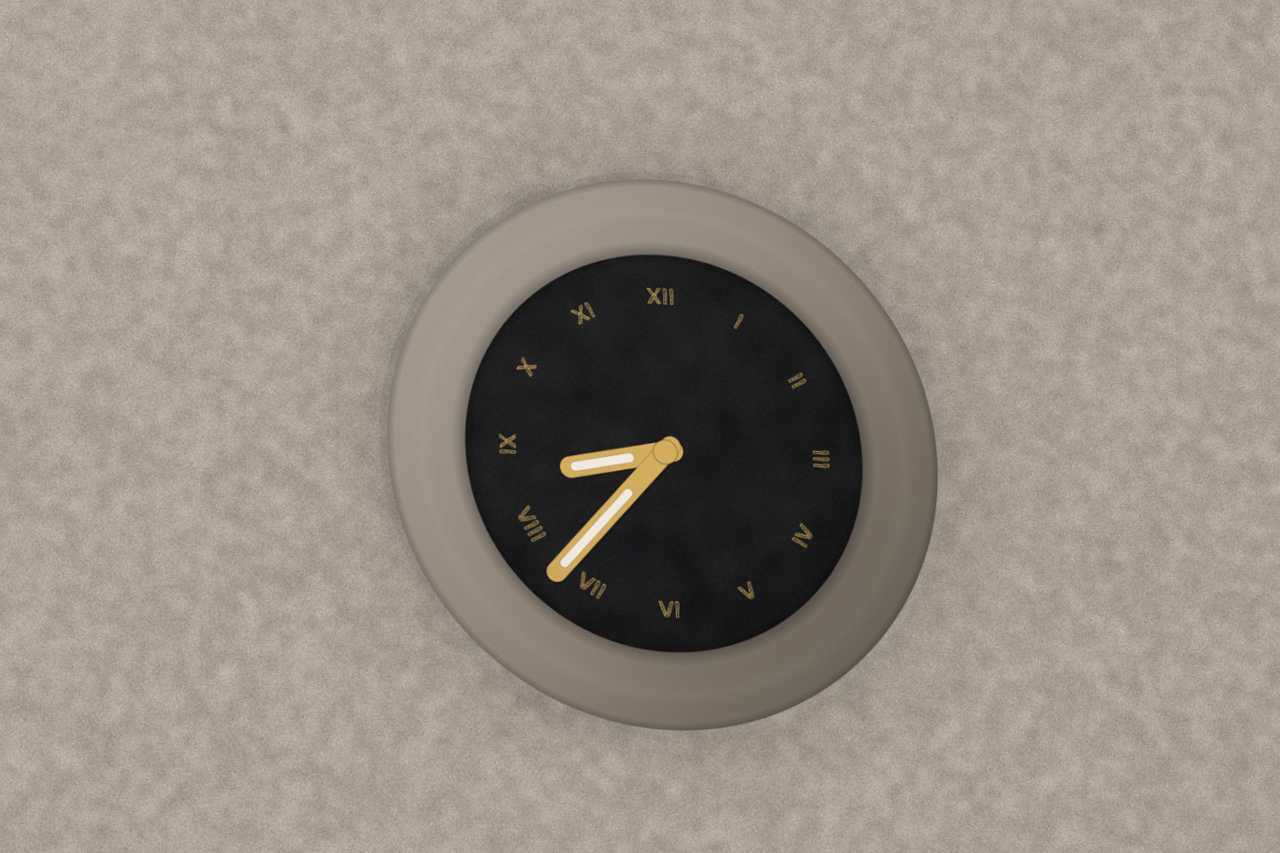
8:37
